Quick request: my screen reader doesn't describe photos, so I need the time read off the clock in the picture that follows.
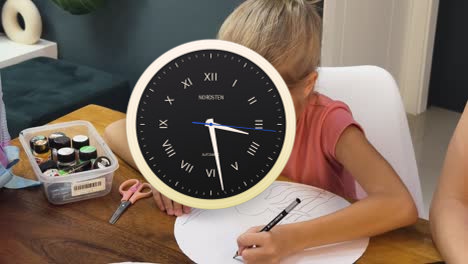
3:28:16
